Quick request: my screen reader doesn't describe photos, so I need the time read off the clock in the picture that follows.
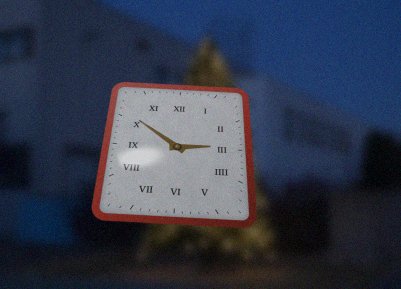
2:51
